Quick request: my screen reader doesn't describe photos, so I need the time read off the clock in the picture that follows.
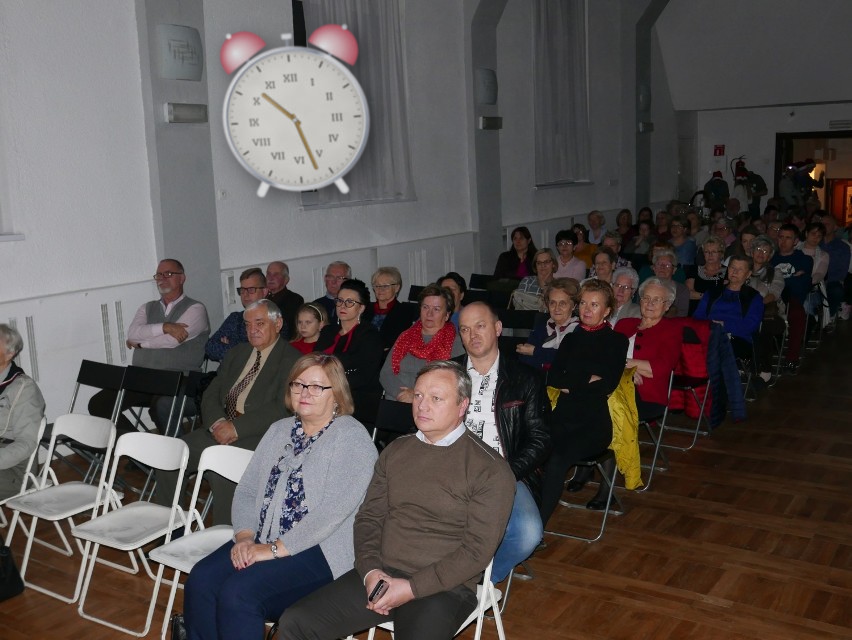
10:27
